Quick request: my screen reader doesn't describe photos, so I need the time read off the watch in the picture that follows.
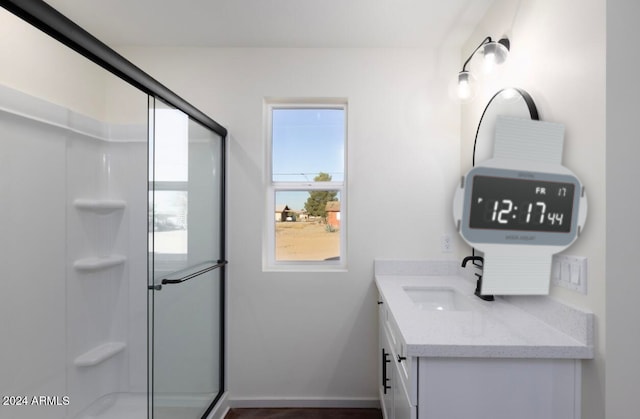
12:17:44
